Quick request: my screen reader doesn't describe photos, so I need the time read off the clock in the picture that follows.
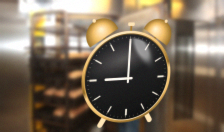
9:00
